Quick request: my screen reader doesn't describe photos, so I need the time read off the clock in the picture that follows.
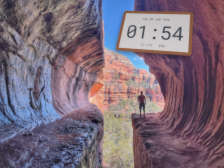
1:54
